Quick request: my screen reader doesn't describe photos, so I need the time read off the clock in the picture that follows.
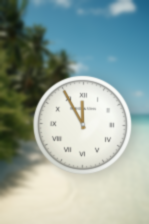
11:55
